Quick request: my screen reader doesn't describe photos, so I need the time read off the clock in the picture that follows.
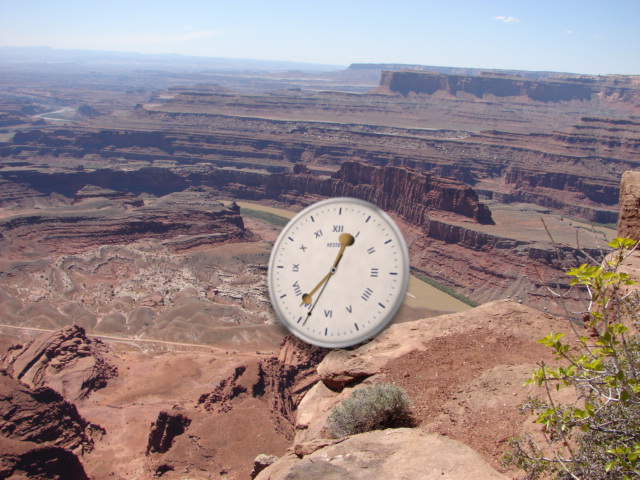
12:36:34
